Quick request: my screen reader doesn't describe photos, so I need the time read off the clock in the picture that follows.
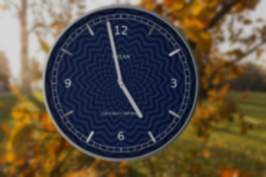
4:58
